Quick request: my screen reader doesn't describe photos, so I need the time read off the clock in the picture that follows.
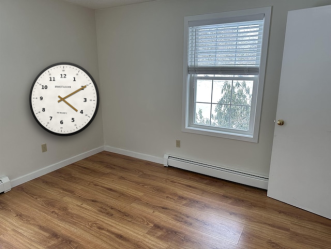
4:10
